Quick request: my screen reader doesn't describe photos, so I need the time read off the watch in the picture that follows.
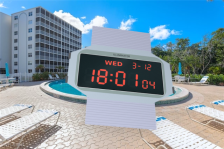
18:01:04
